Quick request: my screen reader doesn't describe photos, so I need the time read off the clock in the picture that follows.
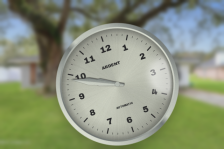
9:49
